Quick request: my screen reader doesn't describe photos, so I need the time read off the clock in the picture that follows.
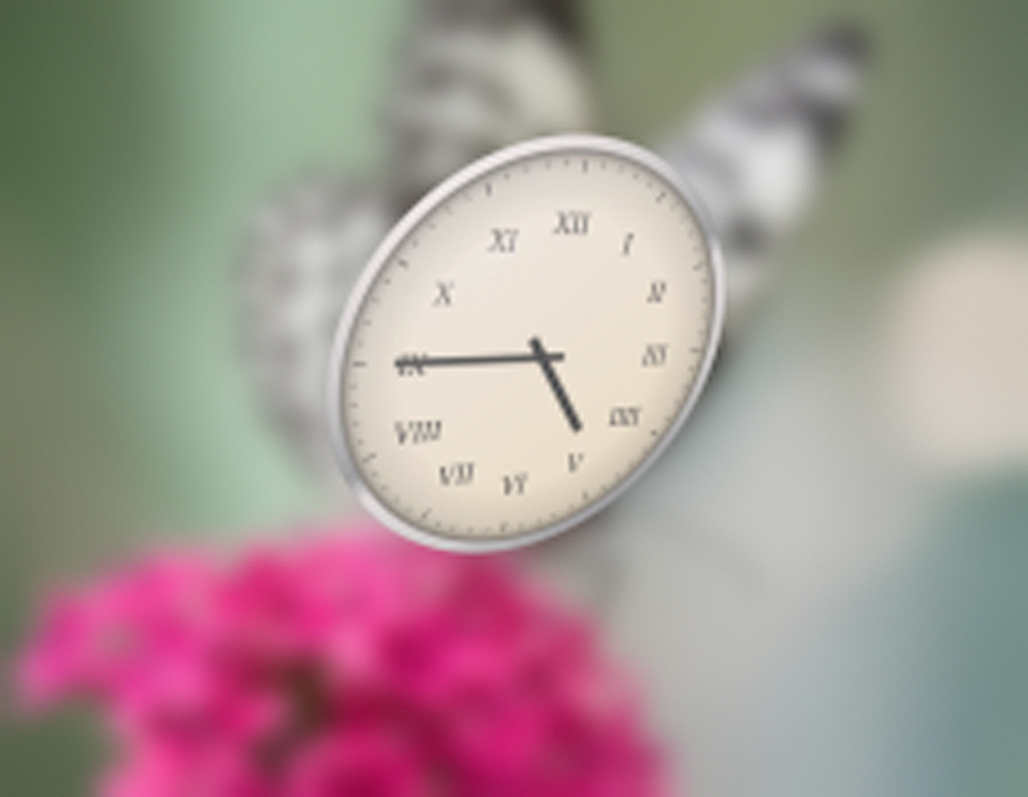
4:45
